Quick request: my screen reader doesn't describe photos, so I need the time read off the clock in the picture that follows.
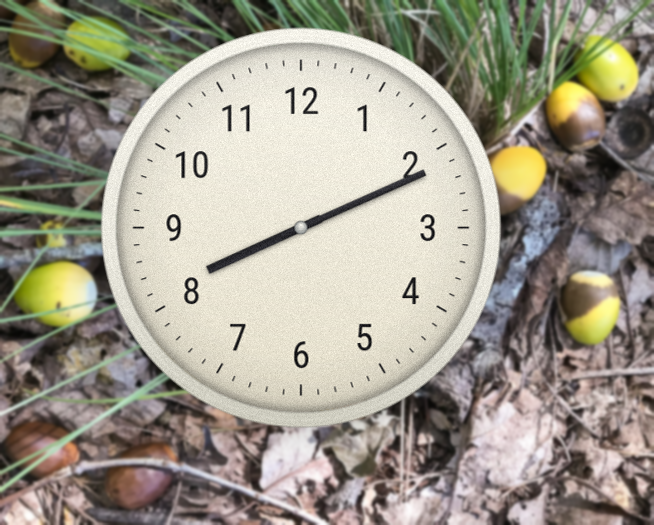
8:11
